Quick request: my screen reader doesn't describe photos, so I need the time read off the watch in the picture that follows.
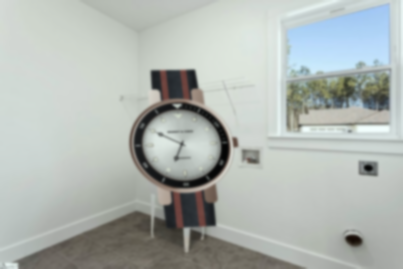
6:50
